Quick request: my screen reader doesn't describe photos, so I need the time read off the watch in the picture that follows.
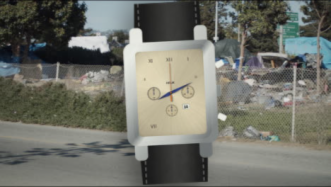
8:11
